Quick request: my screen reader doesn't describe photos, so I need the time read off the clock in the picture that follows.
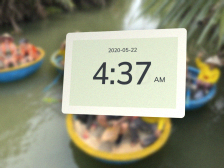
4:37
